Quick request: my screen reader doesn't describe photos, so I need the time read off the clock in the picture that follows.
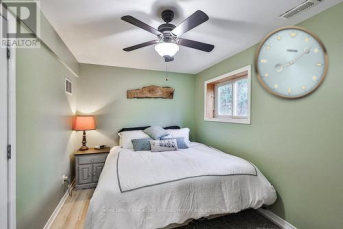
8:08
